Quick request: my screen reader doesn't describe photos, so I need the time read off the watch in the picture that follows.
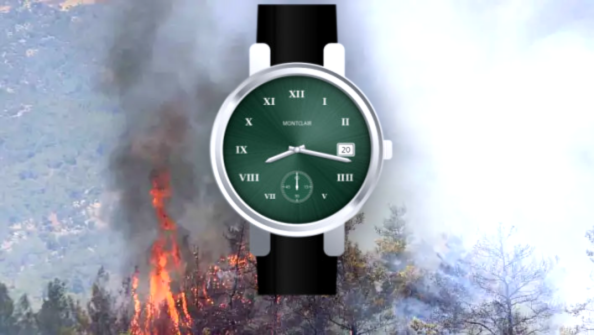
8:17
